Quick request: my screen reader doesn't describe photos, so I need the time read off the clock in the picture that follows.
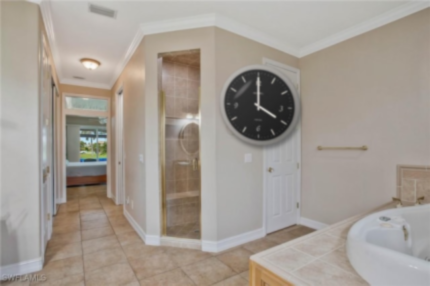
4:00
